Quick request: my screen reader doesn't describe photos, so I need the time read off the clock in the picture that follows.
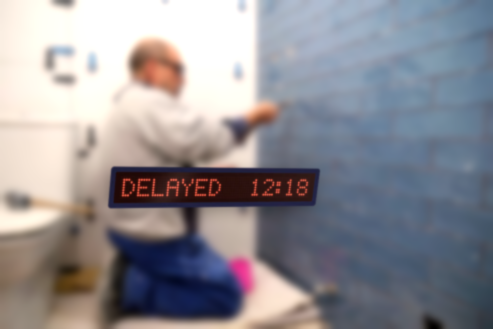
12:18
